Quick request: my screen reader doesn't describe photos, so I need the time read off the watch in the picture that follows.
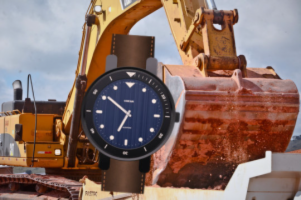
6:51
